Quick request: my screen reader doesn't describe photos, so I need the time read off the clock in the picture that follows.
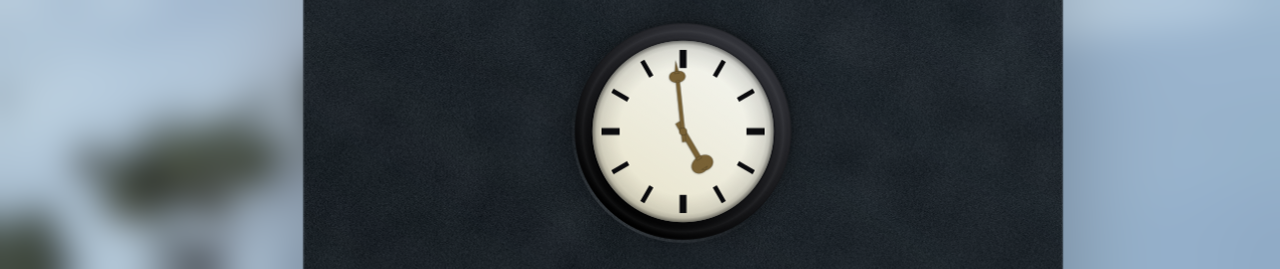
4:59
